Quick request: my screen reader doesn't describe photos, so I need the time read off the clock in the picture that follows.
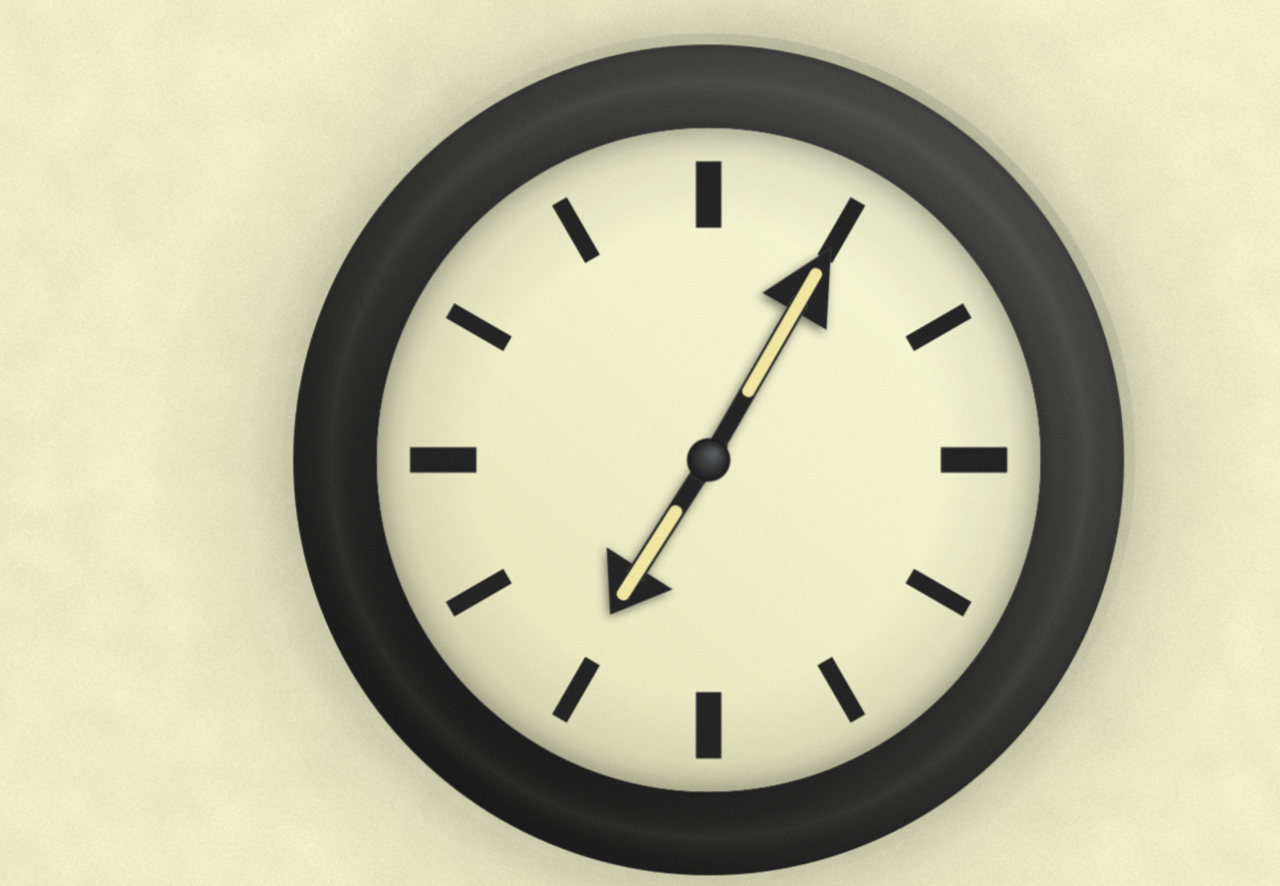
7:05
